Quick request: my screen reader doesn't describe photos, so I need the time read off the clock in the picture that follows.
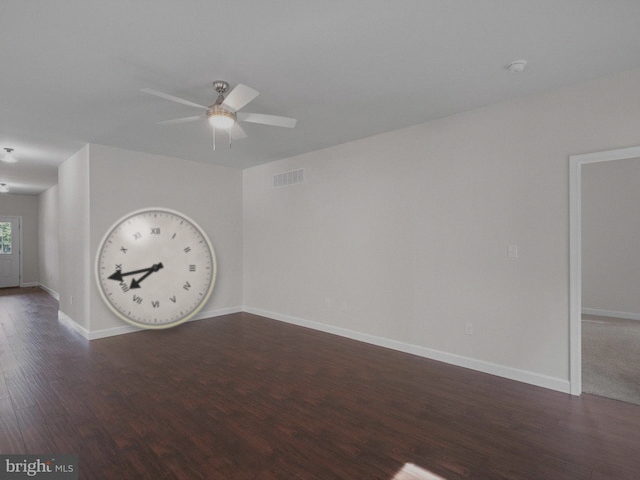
7:43
